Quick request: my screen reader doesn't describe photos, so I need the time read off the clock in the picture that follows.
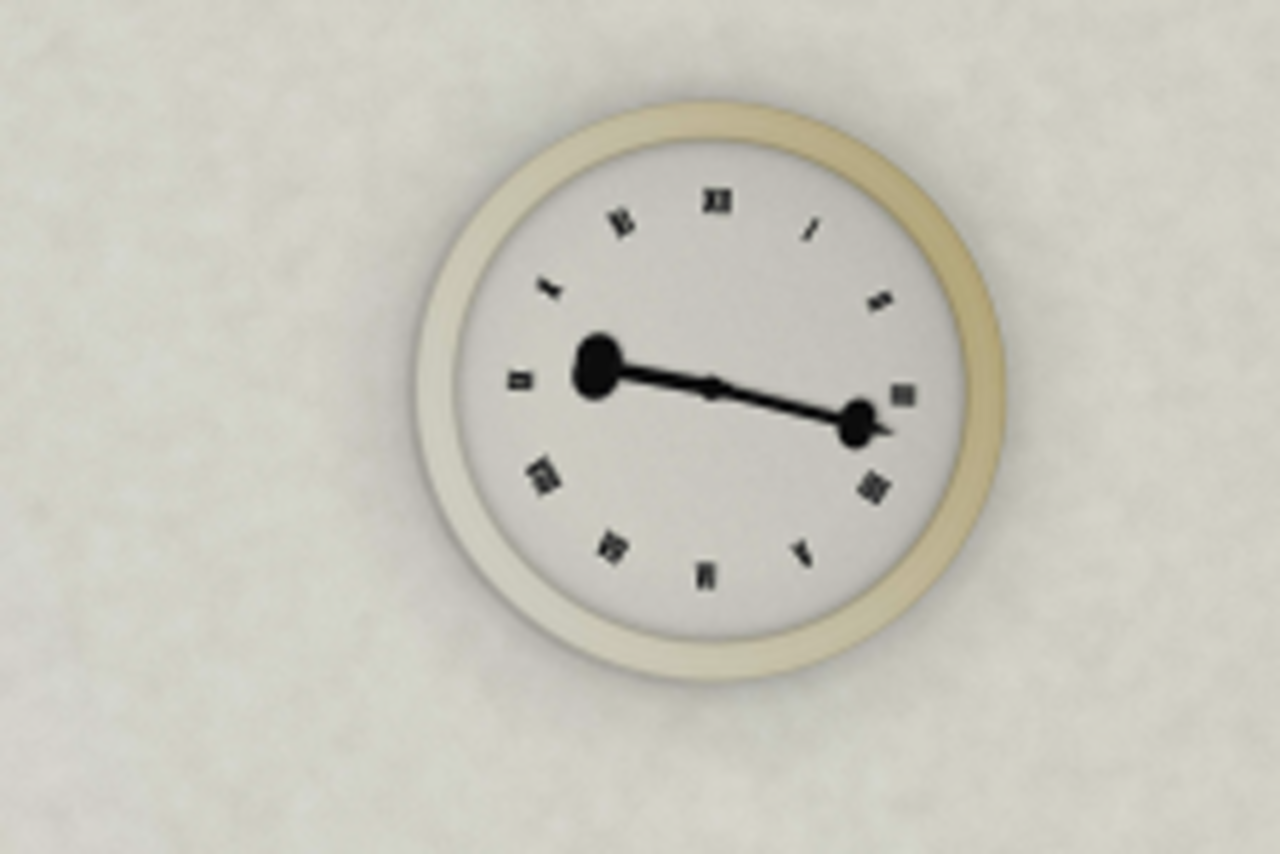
9:17
